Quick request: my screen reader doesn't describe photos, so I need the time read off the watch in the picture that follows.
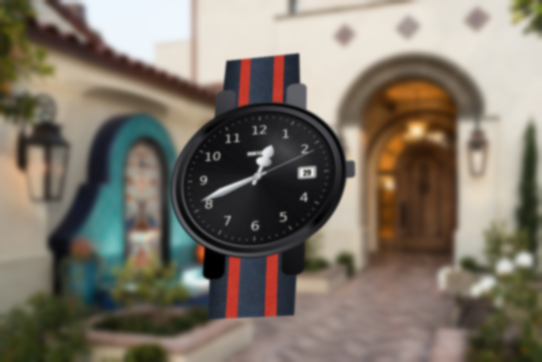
12:41:11
